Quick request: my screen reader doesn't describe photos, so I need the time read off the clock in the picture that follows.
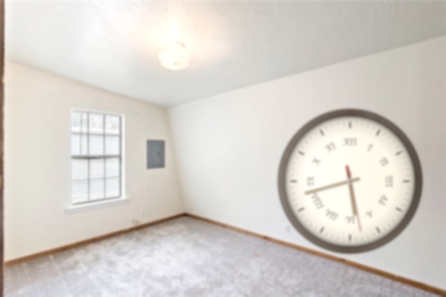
5:42:28
